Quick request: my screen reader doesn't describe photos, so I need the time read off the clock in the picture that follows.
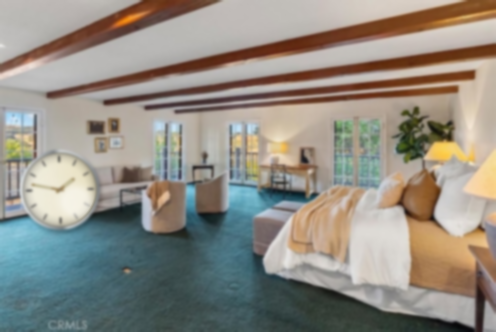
1:47
